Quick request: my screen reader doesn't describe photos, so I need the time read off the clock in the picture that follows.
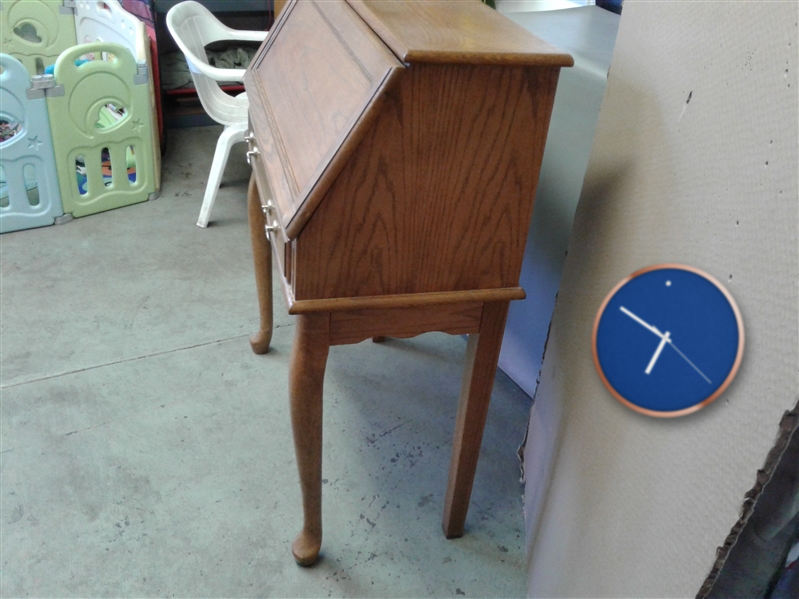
6:50:22
